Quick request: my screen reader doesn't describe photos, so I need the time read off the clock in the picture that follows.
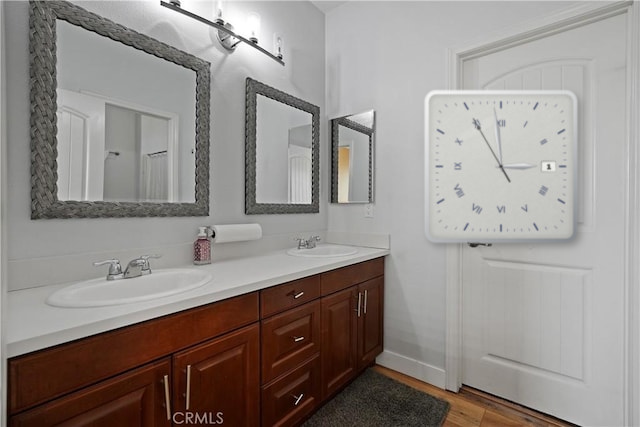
2:58:55
